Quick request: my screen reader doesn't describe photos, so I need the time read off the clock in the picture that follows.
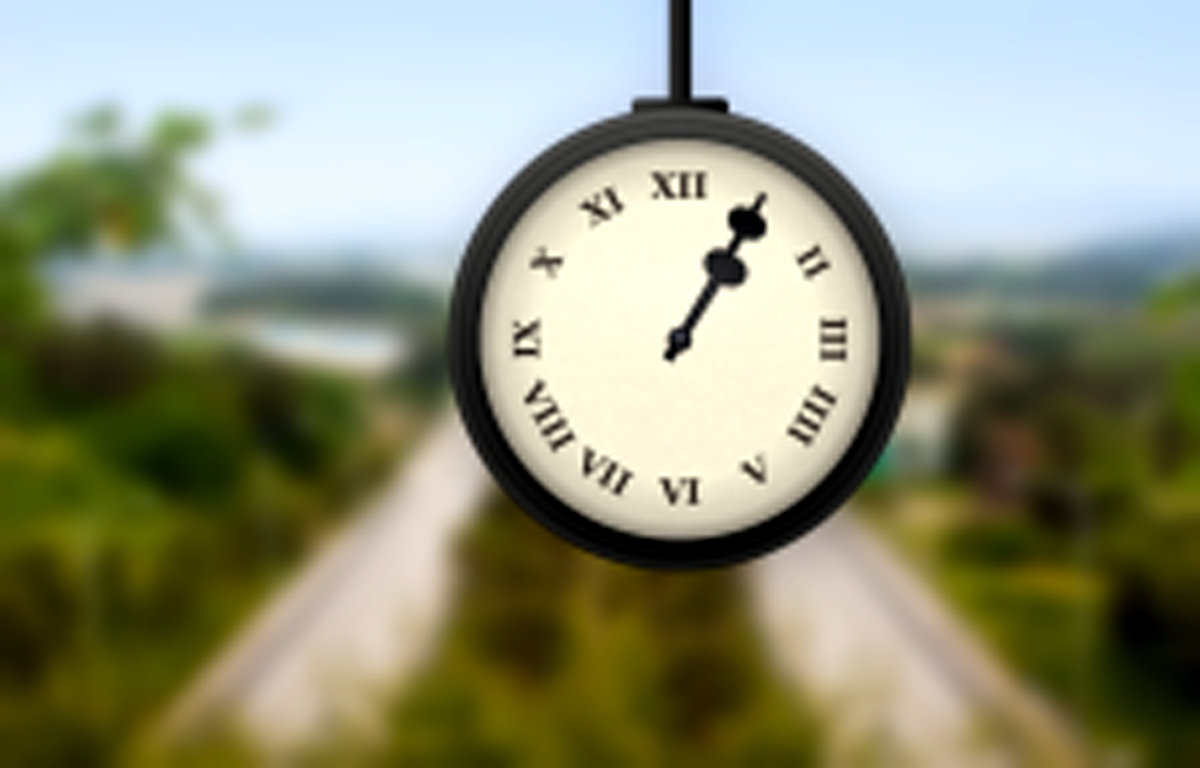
1:05
